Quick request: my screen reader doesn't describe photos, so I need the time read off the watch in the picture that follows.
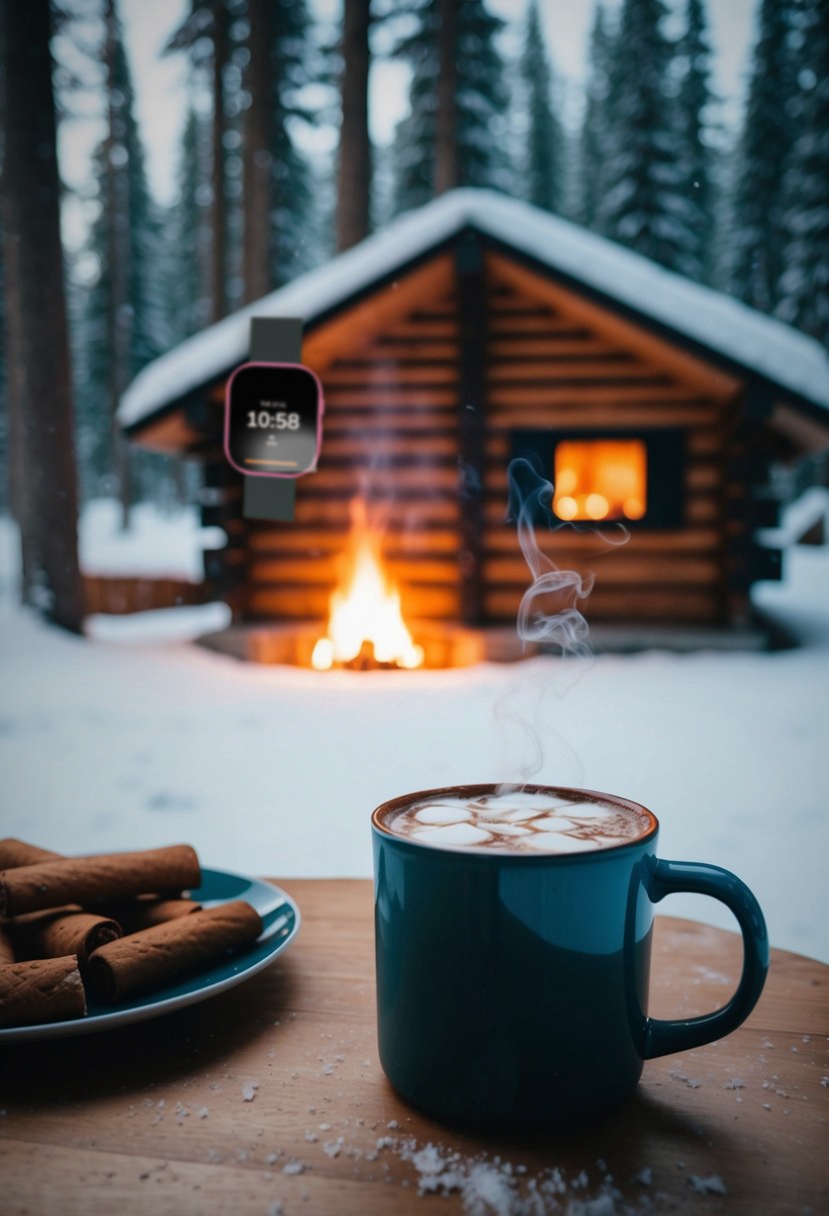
10:58
